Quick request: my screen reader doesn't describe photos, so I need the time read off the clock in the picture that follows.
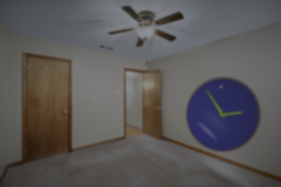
2:55
